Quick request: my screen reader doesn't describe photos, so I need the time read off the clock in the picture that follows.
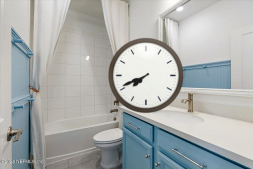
7:41
